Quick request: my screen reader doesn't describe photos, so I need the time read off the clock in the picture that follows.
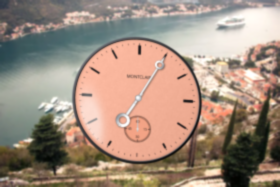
7:05
